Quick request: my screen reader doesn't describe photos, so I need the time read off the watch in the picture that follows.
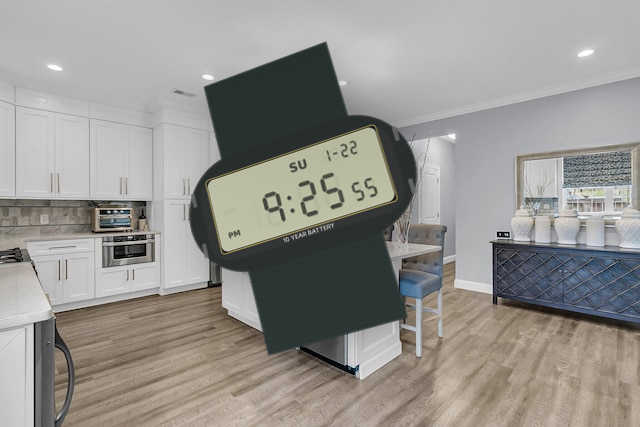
9:25:55
